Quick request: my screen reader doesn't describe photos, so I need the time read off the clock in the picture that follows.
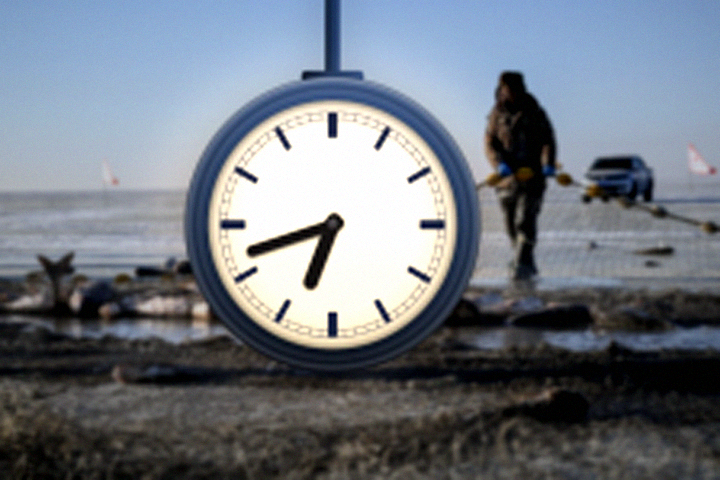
6:42
